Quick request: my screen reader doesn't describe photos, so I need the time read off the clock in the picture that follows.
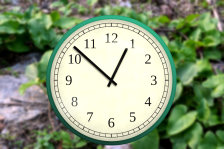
12:52
